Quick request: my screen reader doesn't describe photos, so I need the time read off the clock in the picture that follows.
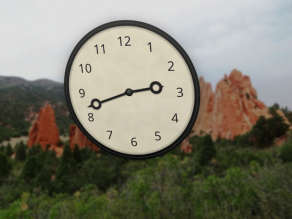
2:42
